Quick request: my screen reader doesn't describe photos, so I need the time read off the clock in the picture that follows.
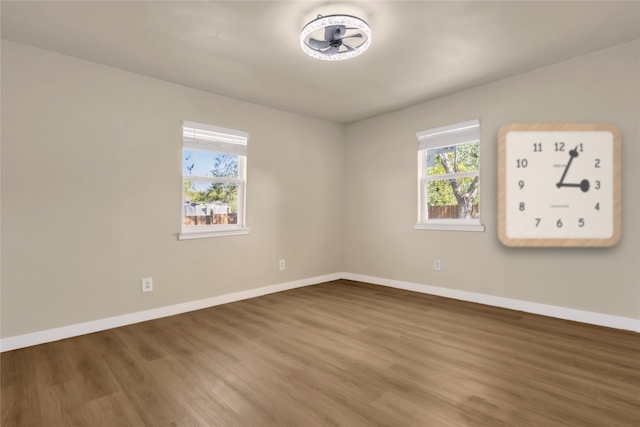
3:04
